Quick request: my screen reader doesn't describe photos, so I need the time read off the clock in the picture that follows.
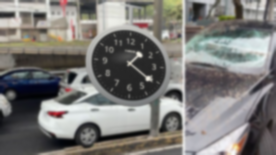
1:21
